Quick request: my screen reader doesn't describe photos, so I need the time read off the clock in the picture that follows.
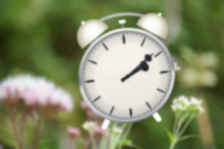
2:09
